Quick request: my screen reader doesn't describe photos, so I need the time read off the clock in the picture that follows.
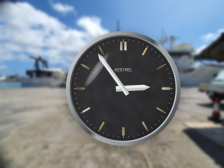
2:54
